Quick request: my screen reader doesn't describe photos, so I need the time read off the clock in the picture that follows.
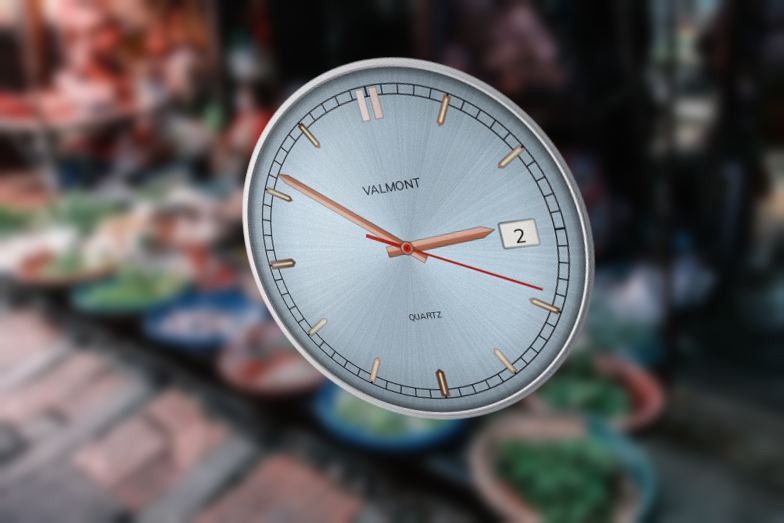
2:51:19
